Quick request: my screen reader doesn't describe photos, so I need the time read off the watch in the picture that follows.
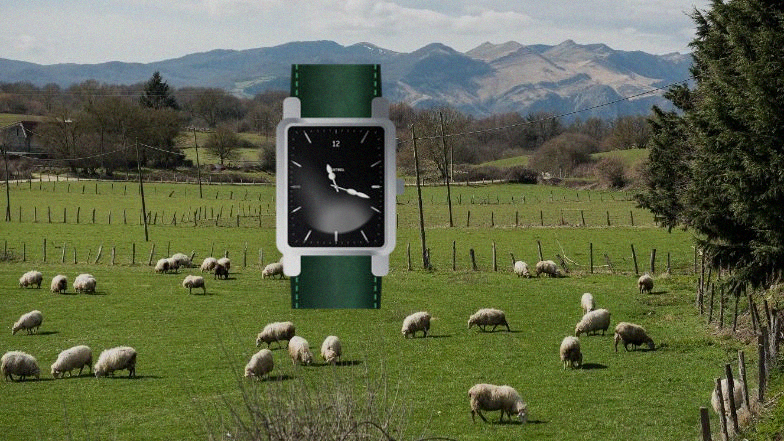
11:18
